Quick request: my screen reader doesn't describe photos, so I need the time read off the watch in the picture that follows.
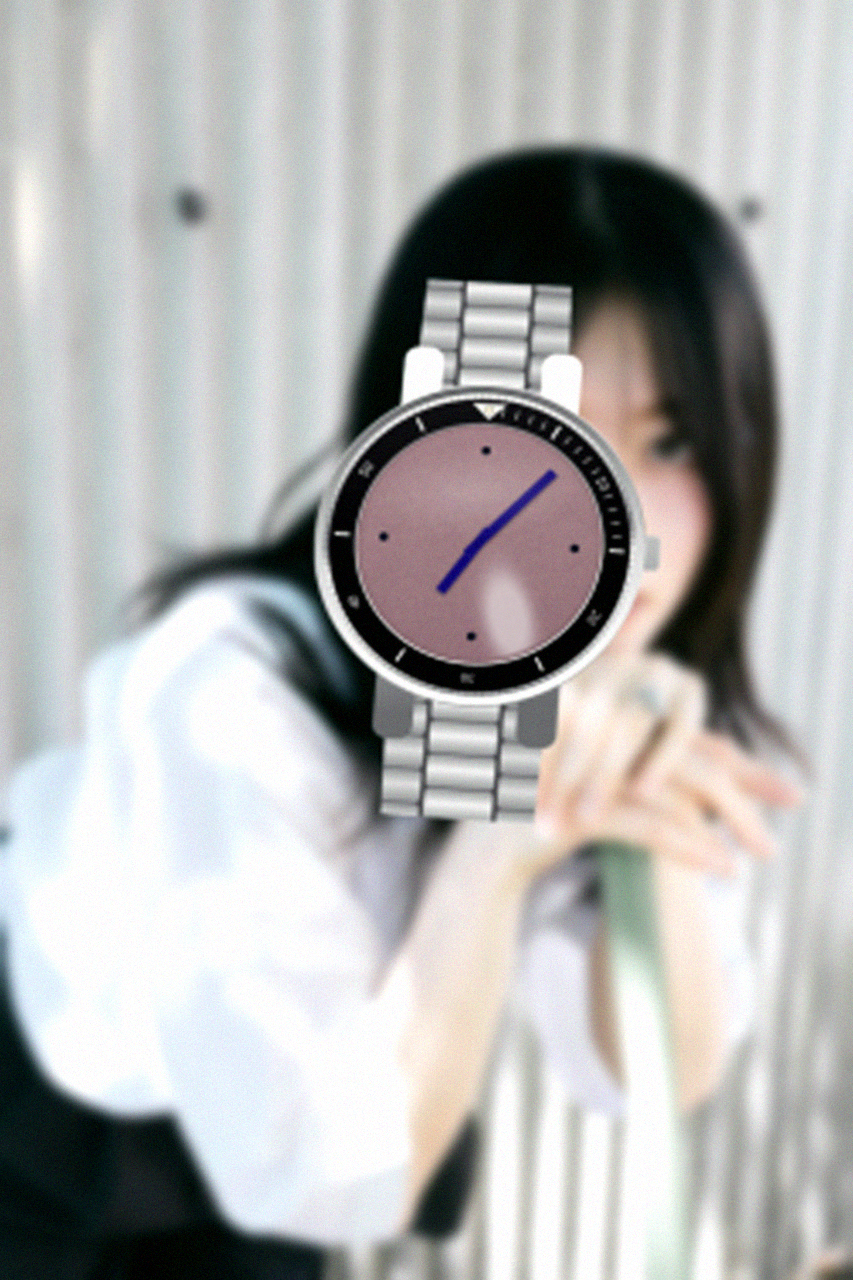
7:07
